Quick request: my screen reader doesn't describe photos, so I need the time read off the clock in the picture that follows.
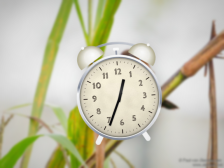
12:34
